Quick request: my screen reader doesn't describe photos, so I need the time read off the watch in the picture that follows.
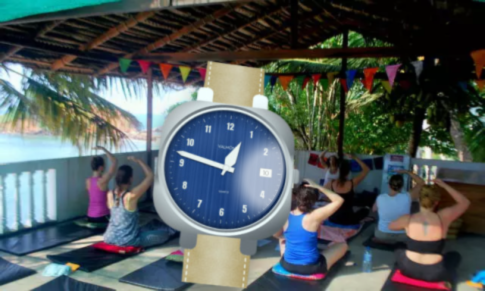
12:47
